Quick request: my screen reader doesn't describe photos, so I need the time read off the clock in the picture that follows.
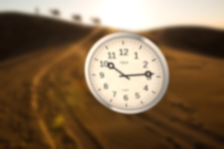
10:14
